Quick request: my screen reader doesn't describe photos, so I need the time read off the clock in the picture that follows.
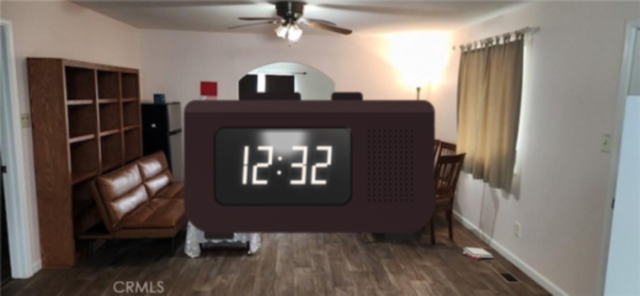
12:32
